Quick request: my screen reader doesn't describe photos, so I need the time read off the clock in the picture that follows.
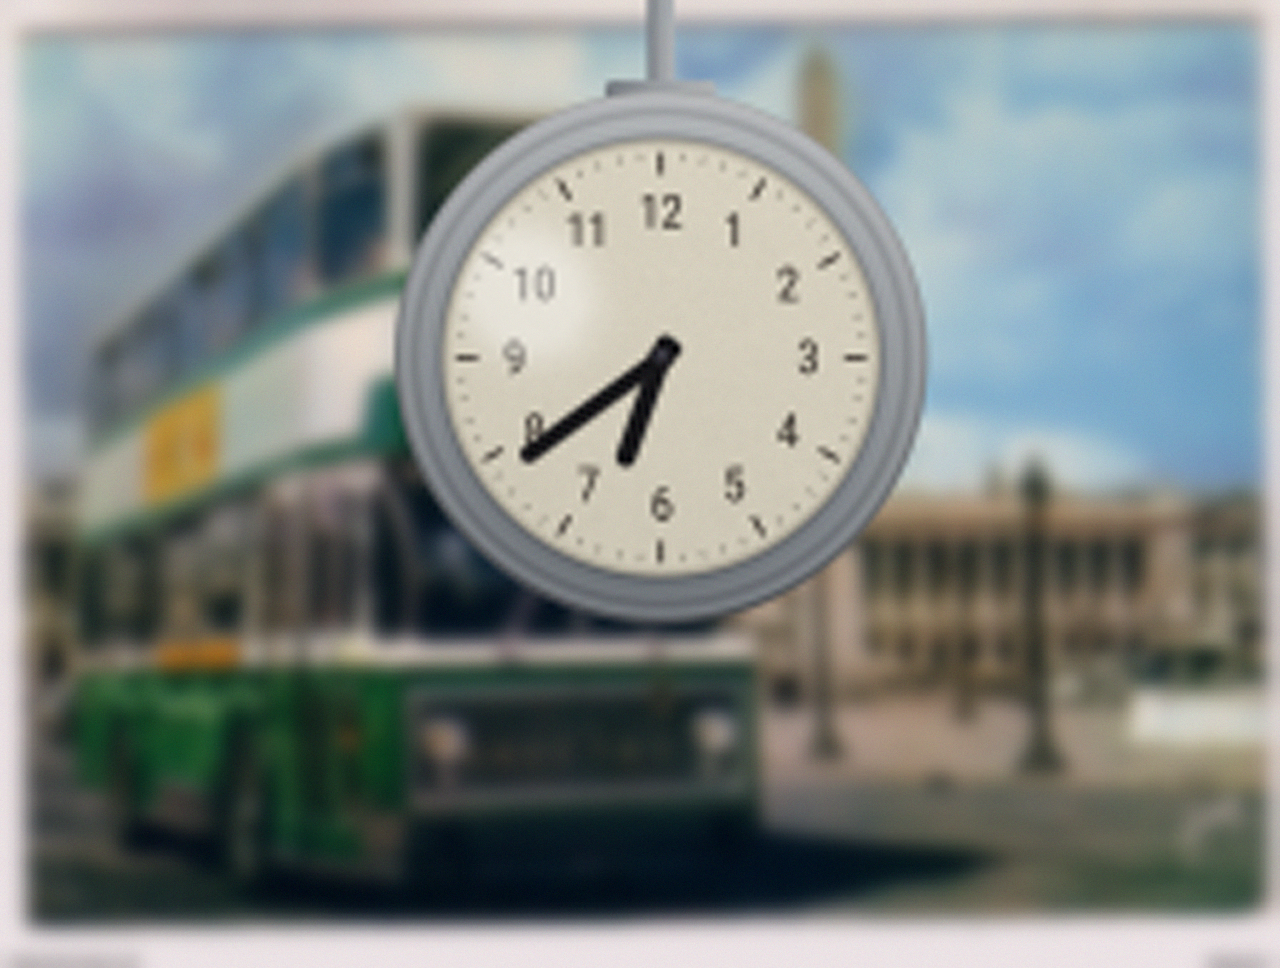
6:39
